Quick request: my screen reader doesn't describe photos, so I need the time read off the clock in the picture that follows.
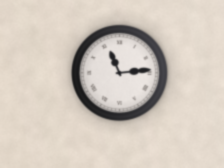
11:14
